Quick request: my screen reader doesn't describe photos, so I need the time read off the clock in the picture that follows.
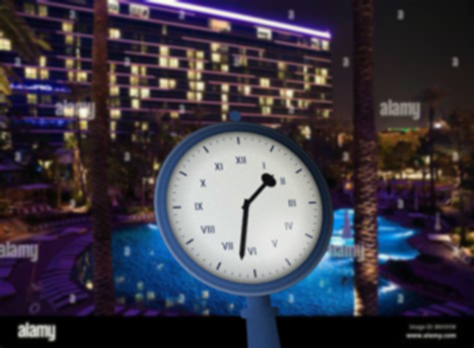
1:32
